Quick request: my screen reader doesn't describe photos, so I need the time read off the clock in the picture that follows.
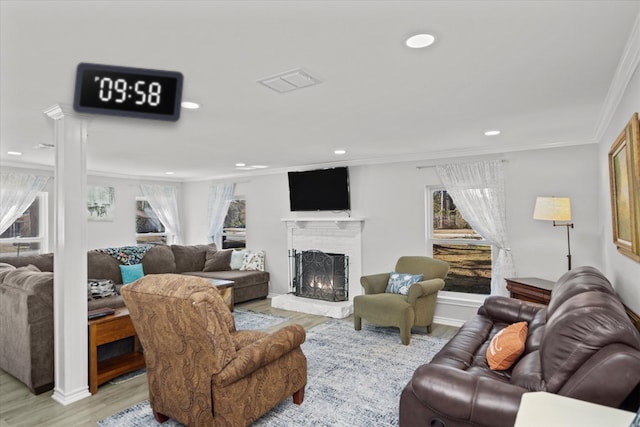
9:58
